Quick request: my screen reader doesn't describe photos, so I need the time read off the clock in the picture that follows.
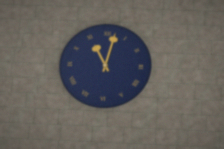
11:02
